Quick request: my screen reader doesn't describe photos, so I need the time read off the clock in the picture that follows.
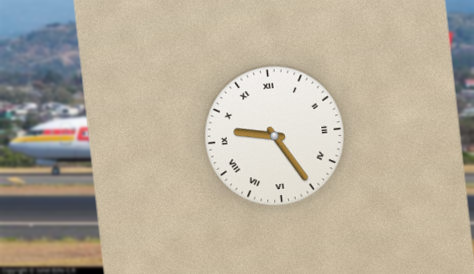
9:25
